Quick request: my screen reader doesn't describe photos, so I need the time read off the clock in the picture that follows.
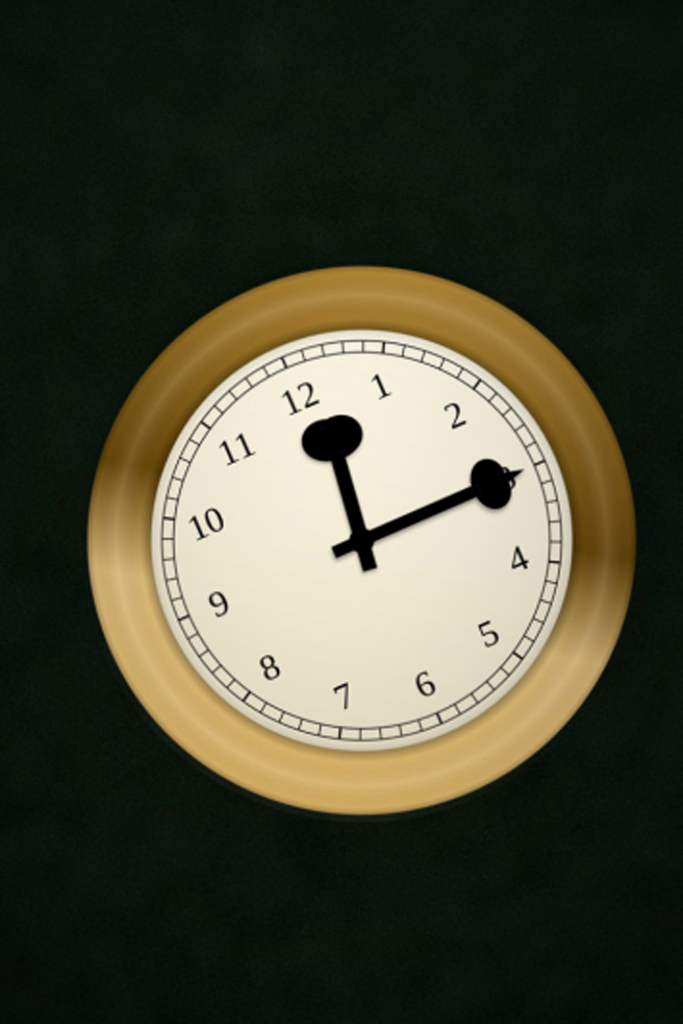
12:15
